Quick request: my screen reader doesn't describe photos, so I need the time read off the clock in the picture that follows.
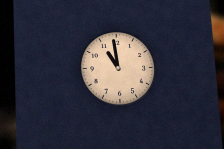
10:59
